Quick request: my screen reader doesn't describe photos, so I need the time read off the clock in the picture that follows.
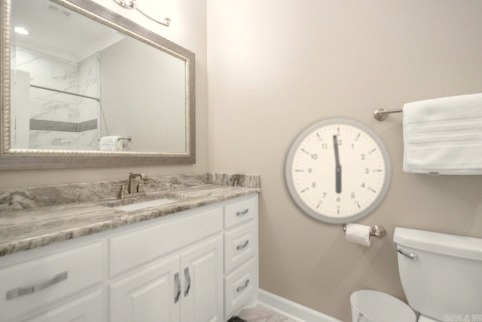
5:59
